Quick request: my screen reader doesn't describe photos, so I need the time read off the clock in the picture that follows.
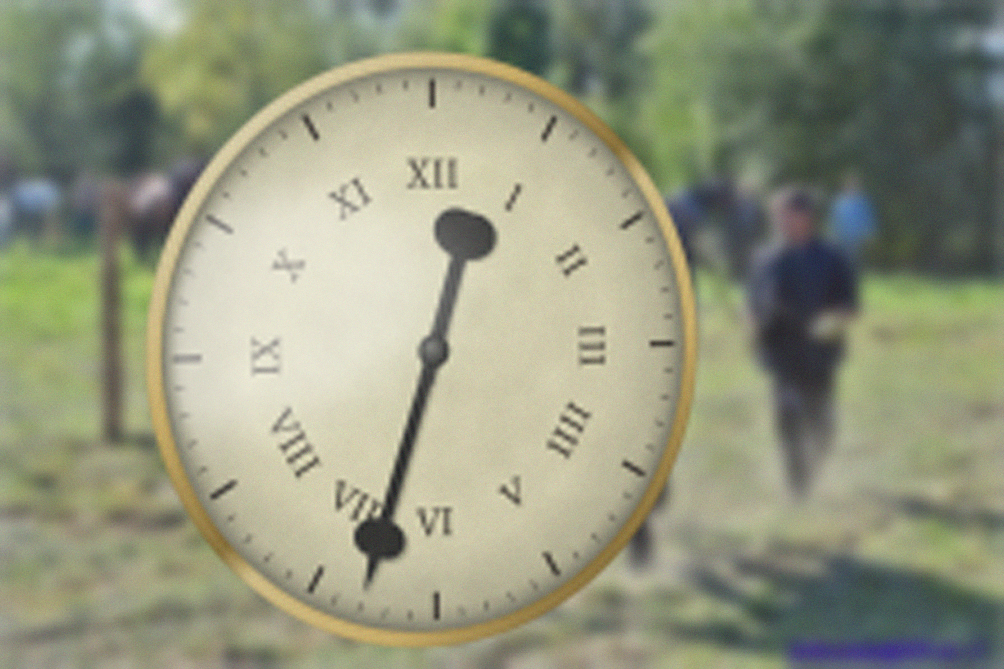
12:33
